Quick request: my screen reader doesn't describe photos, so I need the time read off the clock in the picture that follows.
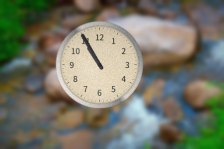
10:55
